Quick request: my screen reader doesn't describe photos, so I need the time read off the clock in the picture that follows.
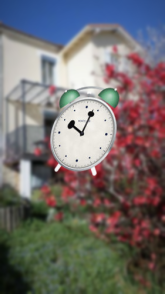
10:03
